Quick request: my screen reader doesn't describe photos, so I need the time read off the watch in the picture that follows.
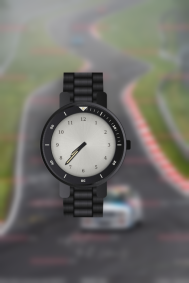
7:37
